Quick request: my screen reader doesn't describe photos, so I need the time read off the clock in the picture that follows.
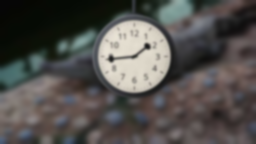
1:44
